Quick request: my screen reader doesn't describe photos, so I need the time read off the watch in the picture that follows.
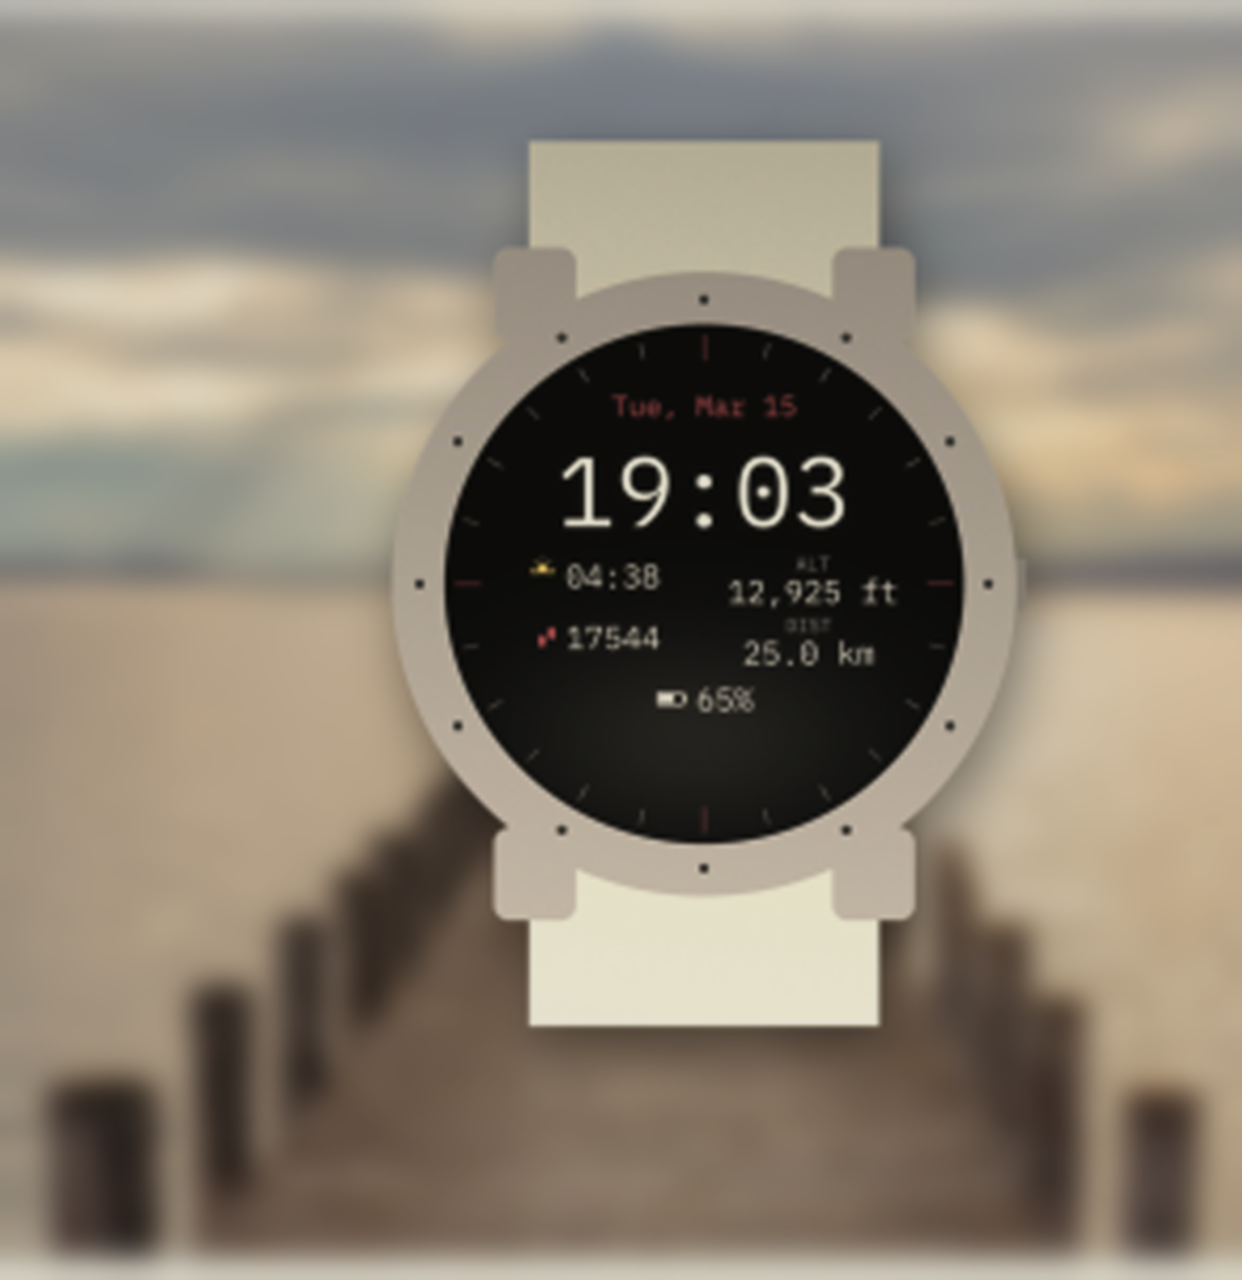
19:03
